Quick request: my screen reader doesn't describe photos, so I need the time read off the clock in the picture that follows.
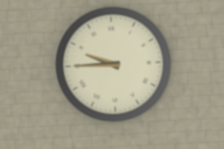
9:45
